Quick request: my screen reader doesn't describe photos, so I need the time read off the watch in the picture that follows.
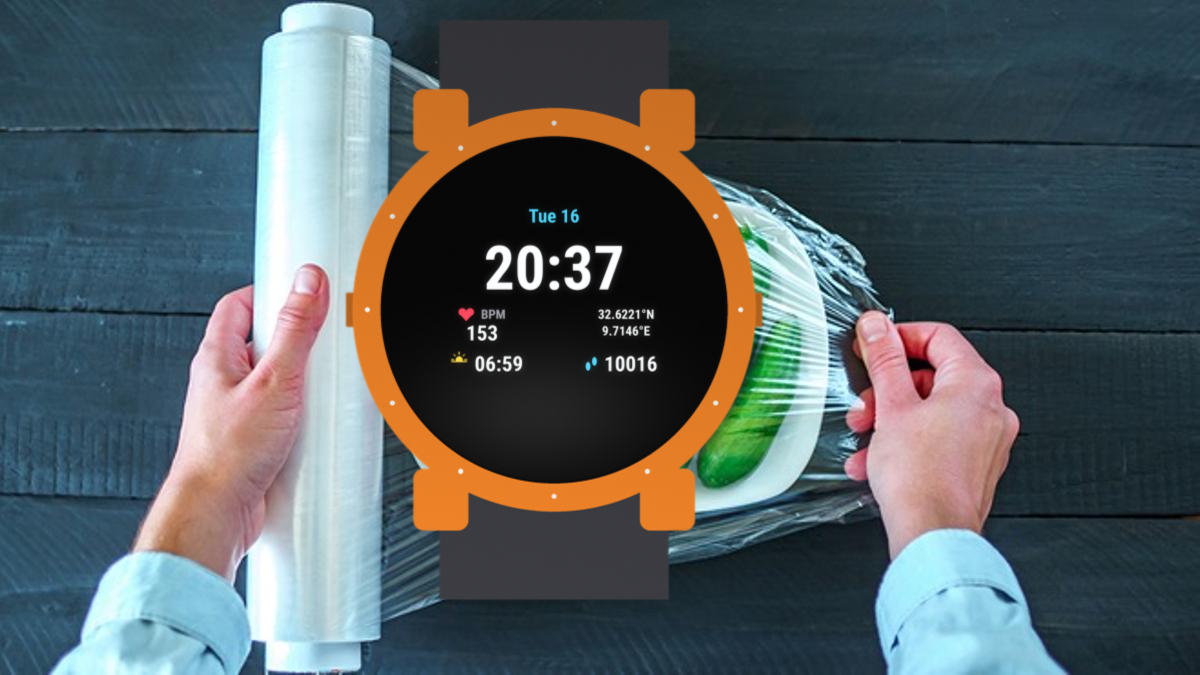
20:37
